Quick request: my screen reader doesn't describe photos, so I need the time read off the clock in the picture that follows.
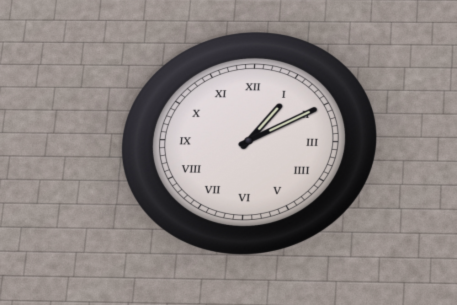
1:10
